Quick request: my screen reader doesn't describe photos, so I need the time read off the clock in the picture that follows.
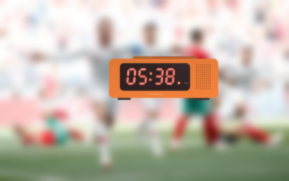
5:38
